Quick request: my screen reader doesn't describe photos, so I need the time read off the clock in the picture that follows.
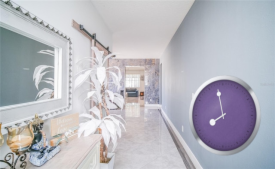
7:58
